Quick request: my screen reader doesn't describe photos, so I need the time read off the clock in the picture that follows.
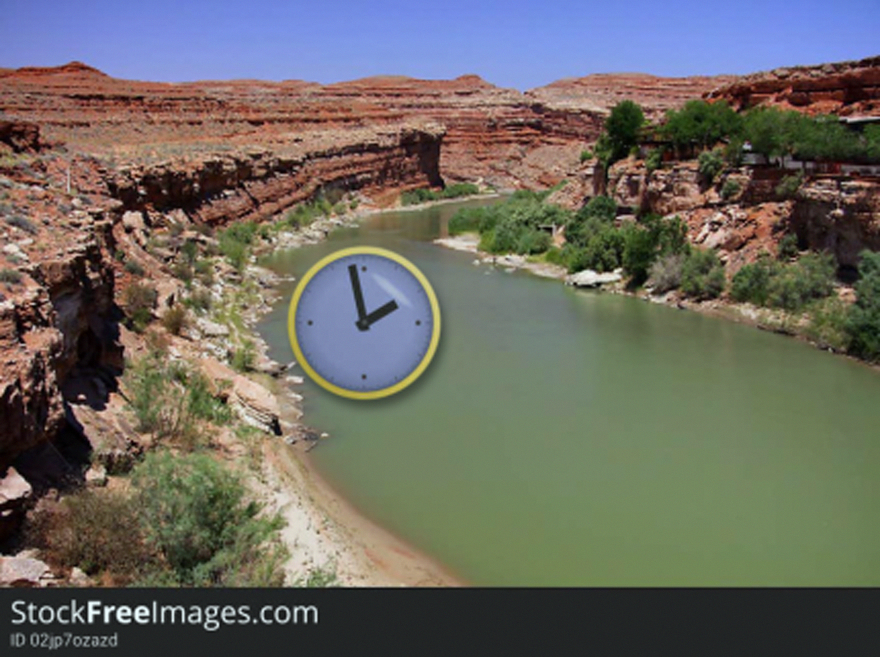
1:58
